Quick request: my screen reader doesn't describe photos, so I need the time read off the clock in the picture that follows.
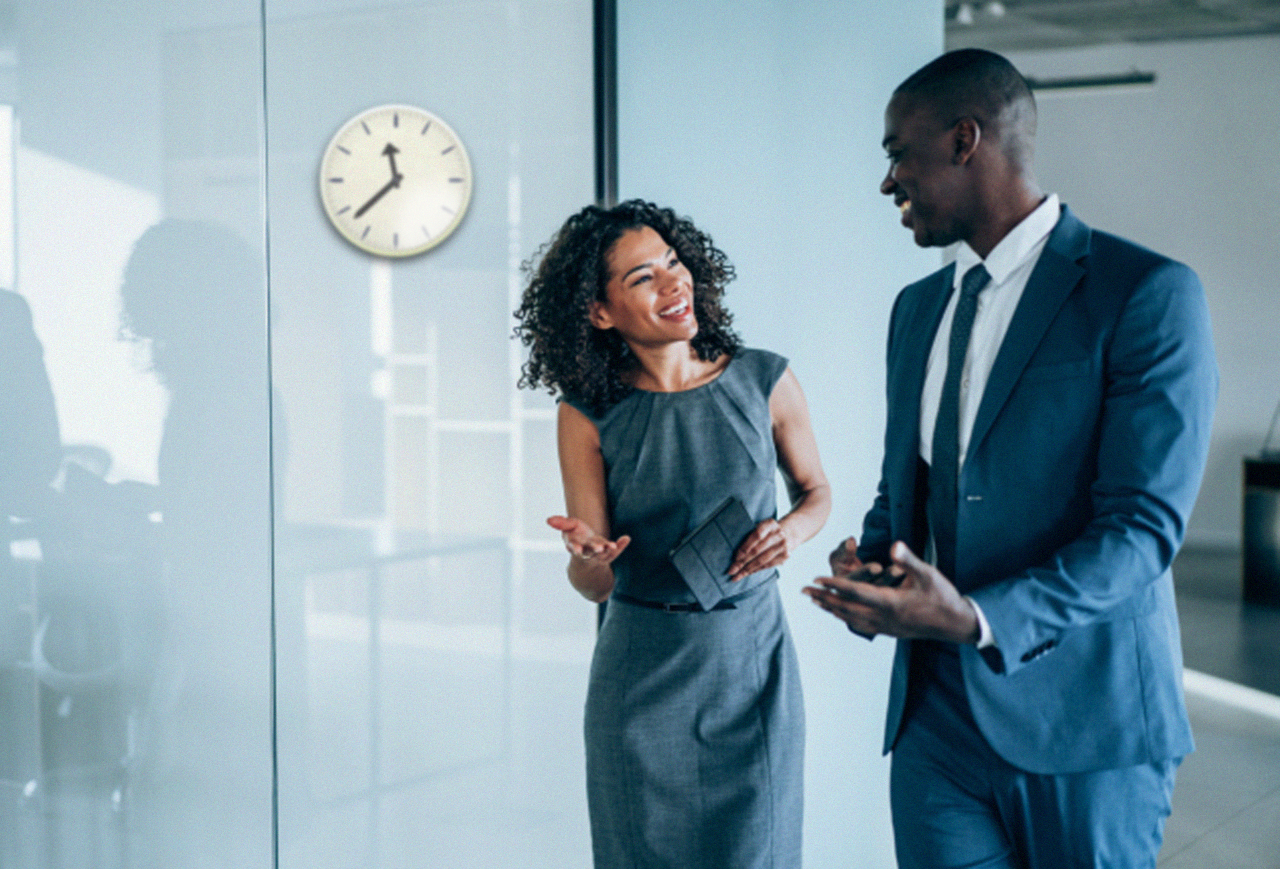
11:38
